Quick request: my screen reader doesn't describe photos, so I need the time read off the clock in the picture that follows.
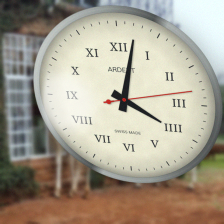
4:02:13
